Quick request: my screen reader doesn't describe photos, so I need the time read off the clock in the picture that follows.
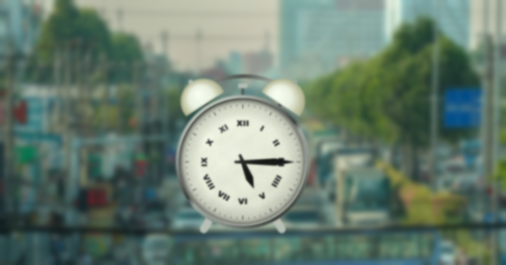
5:15
